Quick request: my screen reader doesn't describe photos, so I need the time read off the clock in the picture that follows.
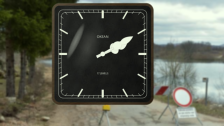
2:10
